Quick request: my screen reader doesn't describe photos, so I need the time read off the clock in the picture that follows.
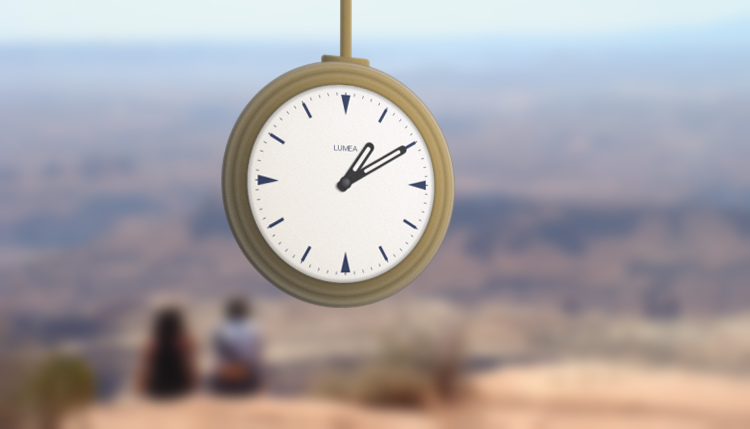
1:10
